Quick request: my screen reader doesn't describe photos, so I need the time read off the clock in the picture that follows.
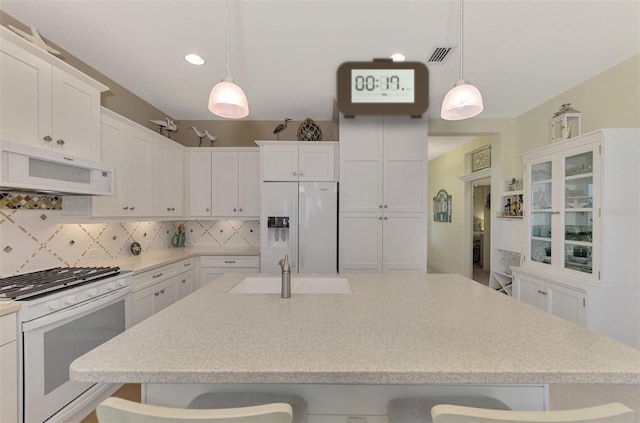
0:17
